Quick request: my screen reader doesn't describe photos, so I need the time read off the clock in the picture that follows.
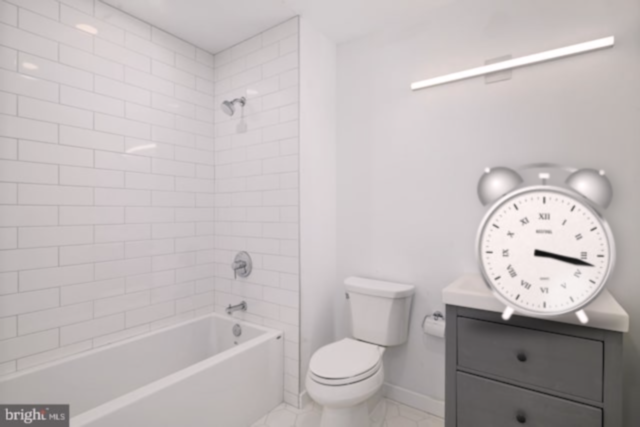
3:17
